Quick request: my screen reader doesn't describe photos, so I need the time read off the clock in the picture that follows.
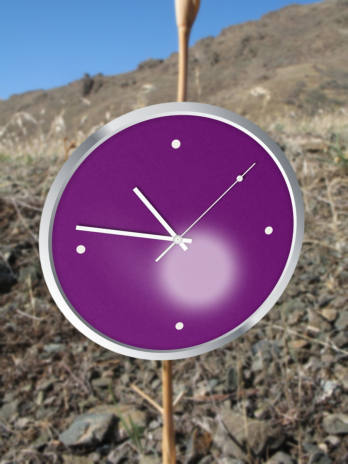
10:47:08
